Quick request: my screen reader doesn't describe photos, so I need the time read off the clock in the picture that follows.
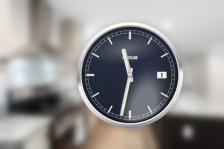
11:32
